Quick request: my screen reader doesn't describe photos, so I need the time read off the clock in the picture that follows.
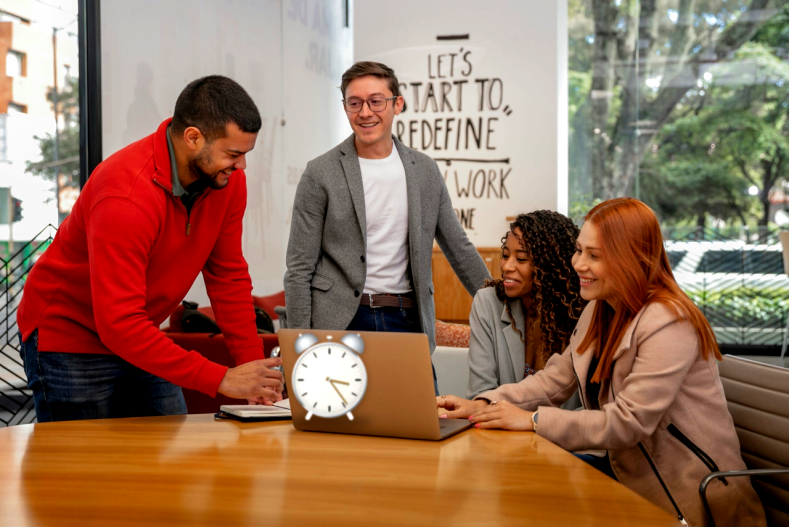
3:24
